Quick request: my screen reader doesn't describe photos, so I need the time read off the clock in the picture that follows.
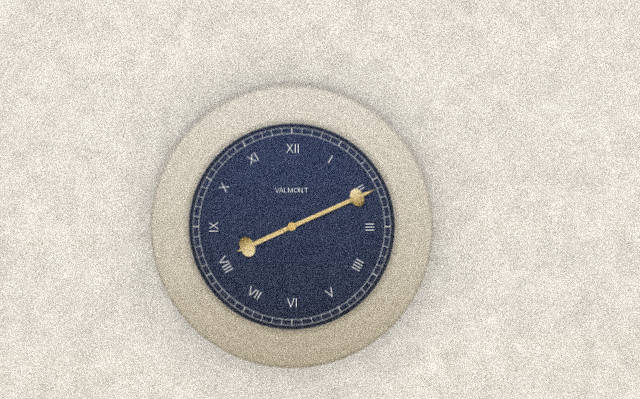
8:11
